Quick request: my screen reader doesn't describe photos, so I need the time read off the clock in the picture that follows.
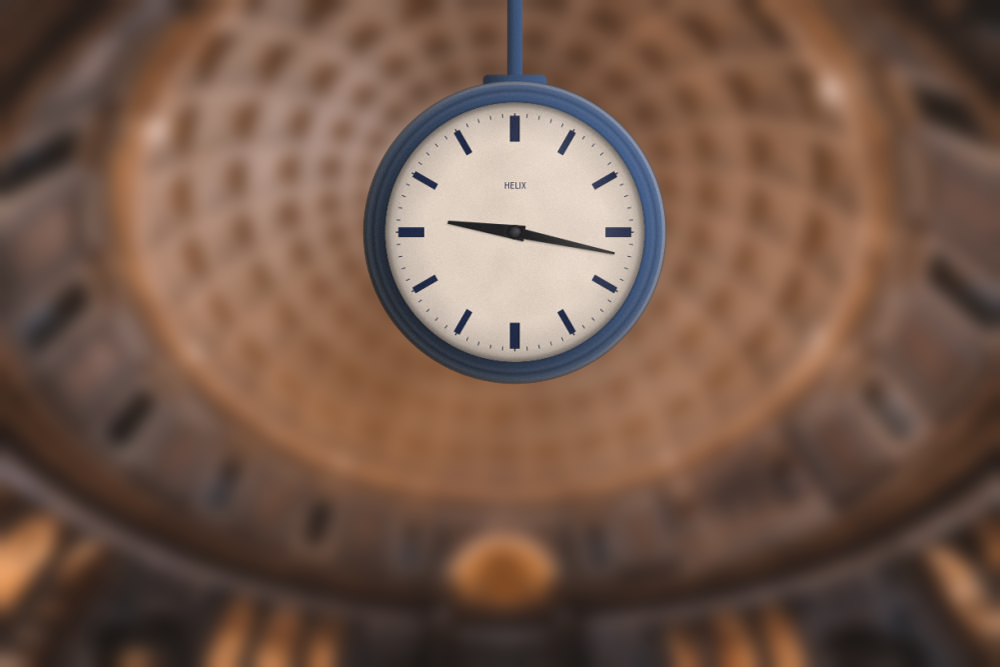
9:17
